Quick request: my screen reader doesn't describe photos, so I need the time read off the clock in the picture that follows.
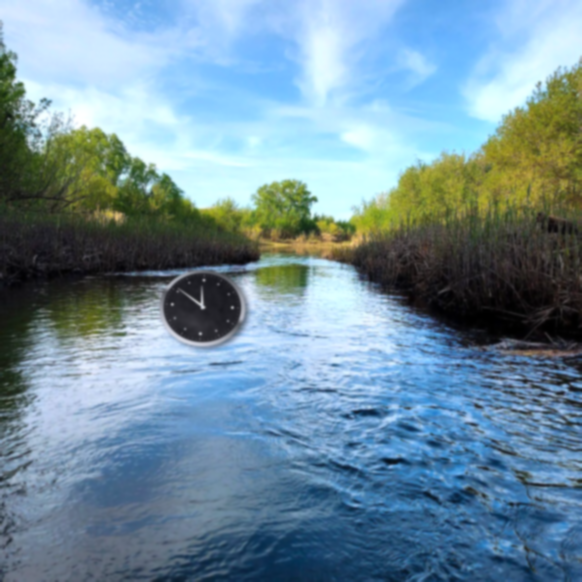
11:51
